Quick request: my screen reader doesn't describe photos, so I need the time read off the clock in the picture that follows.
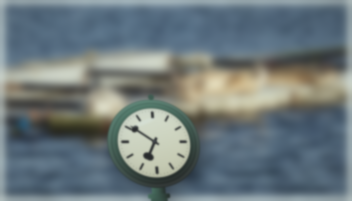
6:51
